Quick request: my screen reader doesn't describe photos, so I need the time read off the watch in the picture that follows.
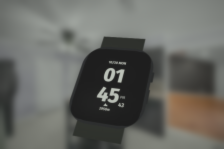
1:45
